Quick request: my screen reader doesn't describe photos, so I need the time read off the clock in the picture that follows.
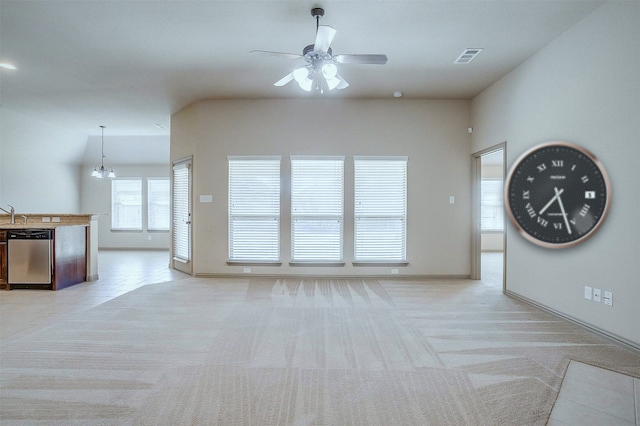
7:27
